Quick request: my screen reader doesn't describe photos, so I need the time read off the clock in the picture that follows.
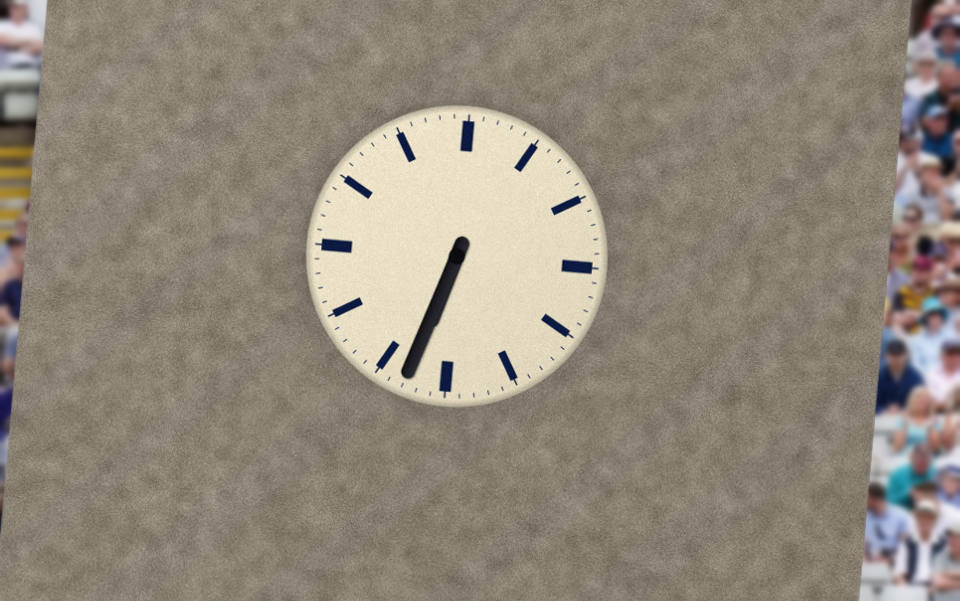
6:33
